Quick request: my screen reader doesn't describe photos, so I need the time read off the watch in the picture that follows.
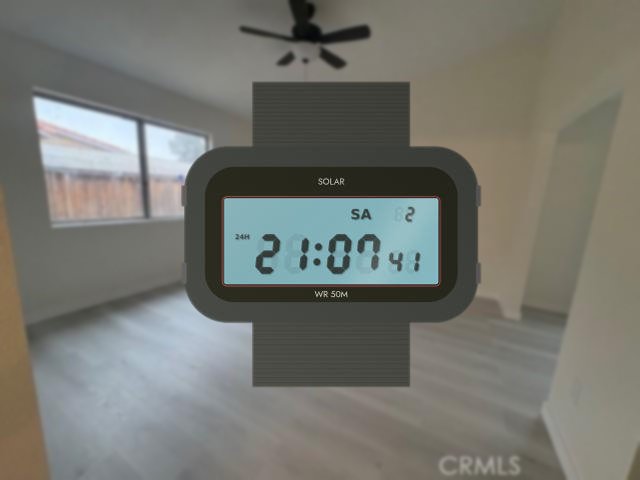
21:07:41
